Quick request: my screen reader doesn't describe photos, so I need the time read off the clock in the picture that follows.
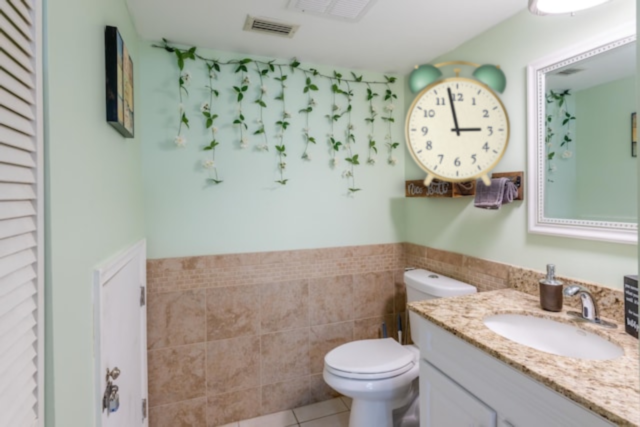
2:58
